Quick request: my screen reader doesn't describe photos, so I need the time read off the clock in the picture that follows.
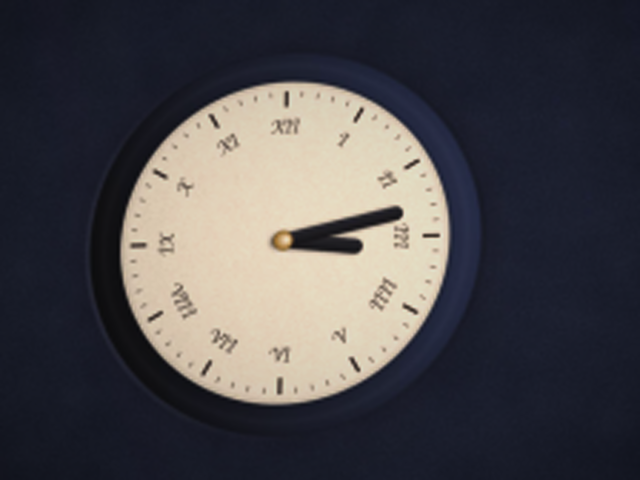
3:13
